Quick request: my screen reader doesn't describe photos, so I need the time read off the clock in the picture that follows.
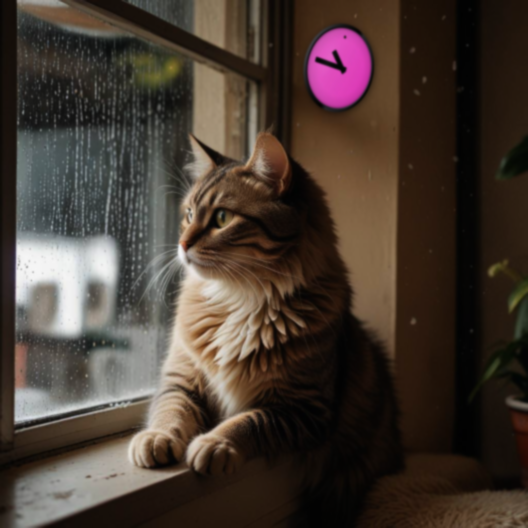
10:47
